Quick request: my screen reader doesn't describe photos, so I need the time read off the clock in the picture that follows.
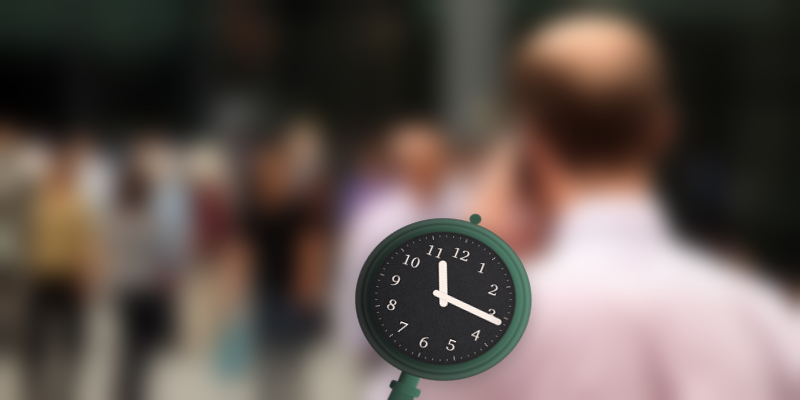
11:16
